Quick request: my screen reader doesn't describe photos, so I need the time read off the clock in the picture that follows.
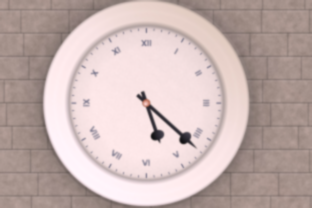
5:22
